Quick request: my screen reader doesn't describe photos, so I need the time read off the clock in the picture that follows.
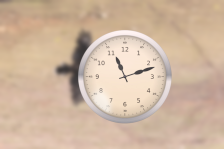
11:12
